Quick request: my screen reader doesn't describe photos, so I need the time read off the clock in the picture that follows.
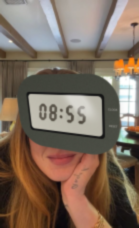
8:55
